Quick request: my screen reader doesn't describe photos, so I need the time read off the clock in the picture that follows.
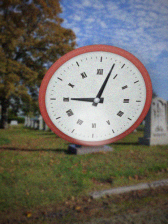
9:03
